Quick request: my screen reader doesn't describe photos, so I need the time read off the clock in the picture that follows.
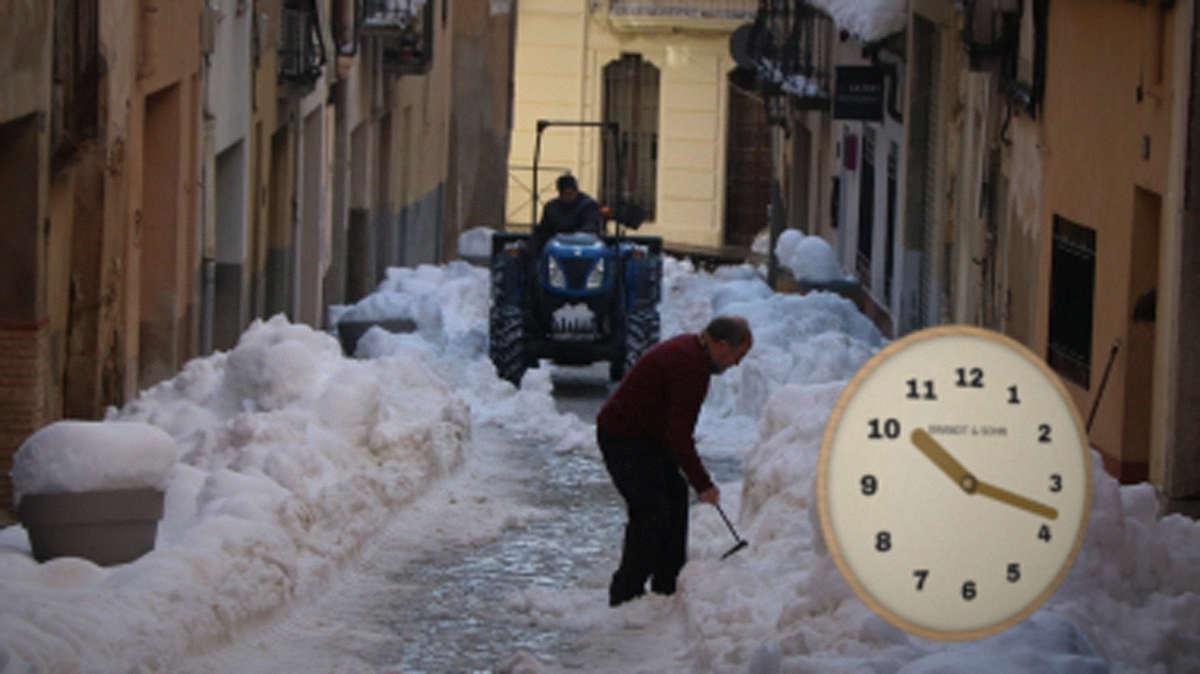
10:18
